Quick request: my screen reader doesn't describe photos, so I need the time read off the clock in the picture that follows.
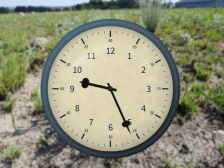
9:26
